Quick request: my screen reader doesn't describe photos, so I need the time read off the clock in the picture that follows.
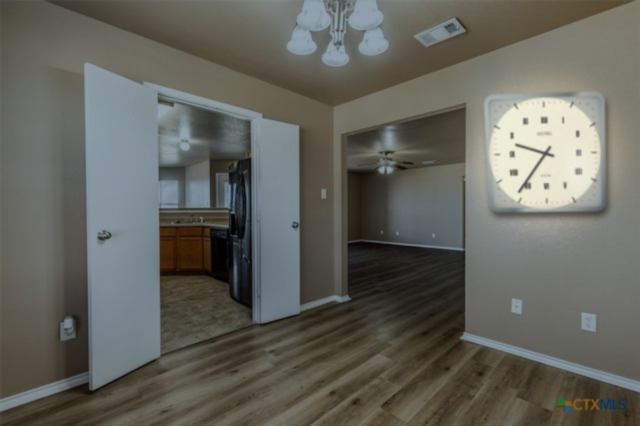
9:36
